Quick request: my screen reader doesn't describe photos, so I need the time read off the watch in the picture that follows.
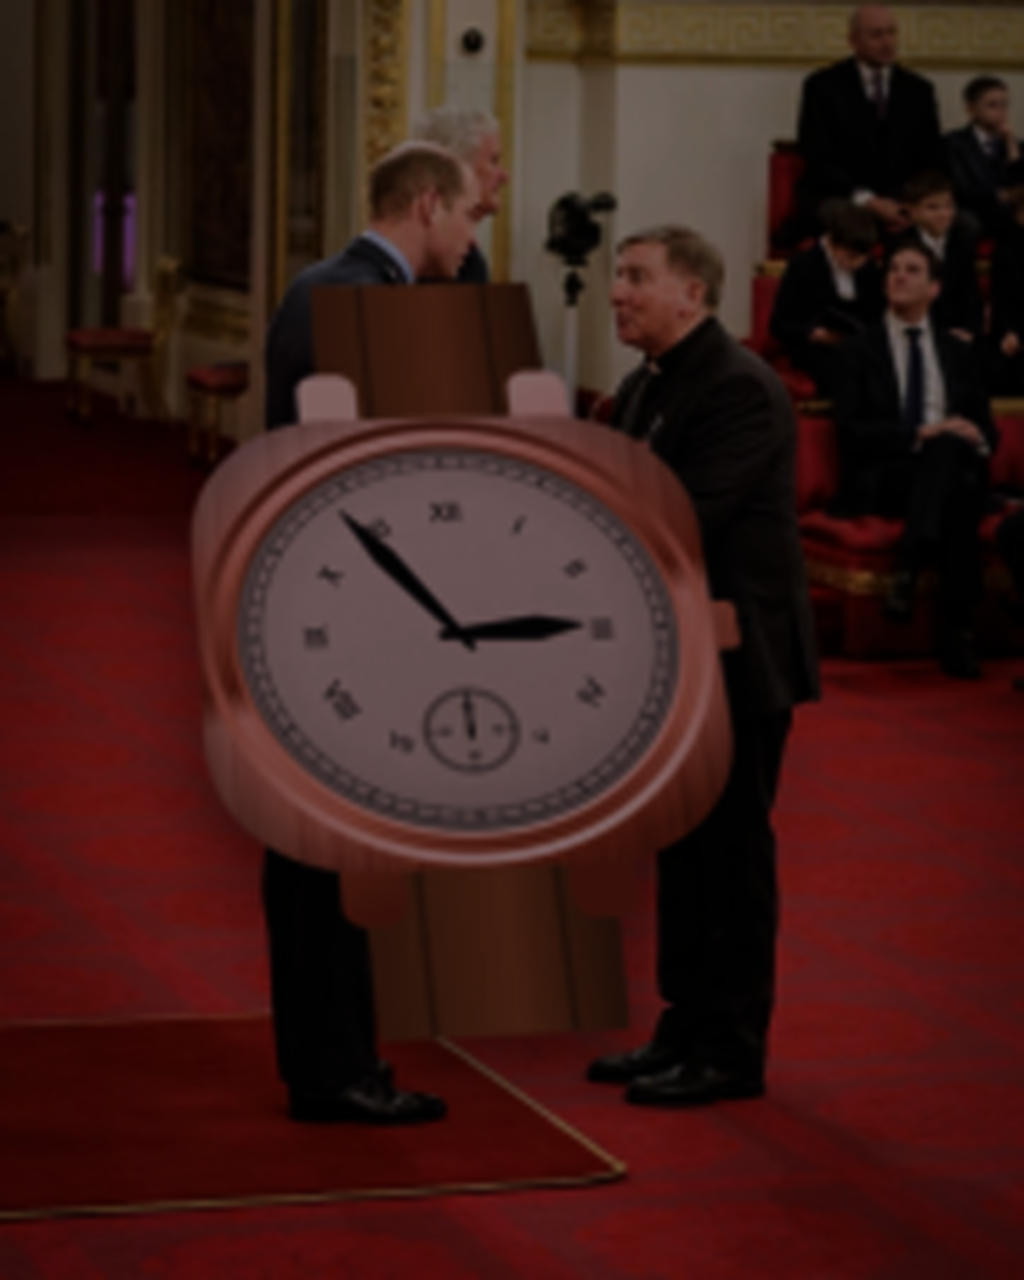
2:54
